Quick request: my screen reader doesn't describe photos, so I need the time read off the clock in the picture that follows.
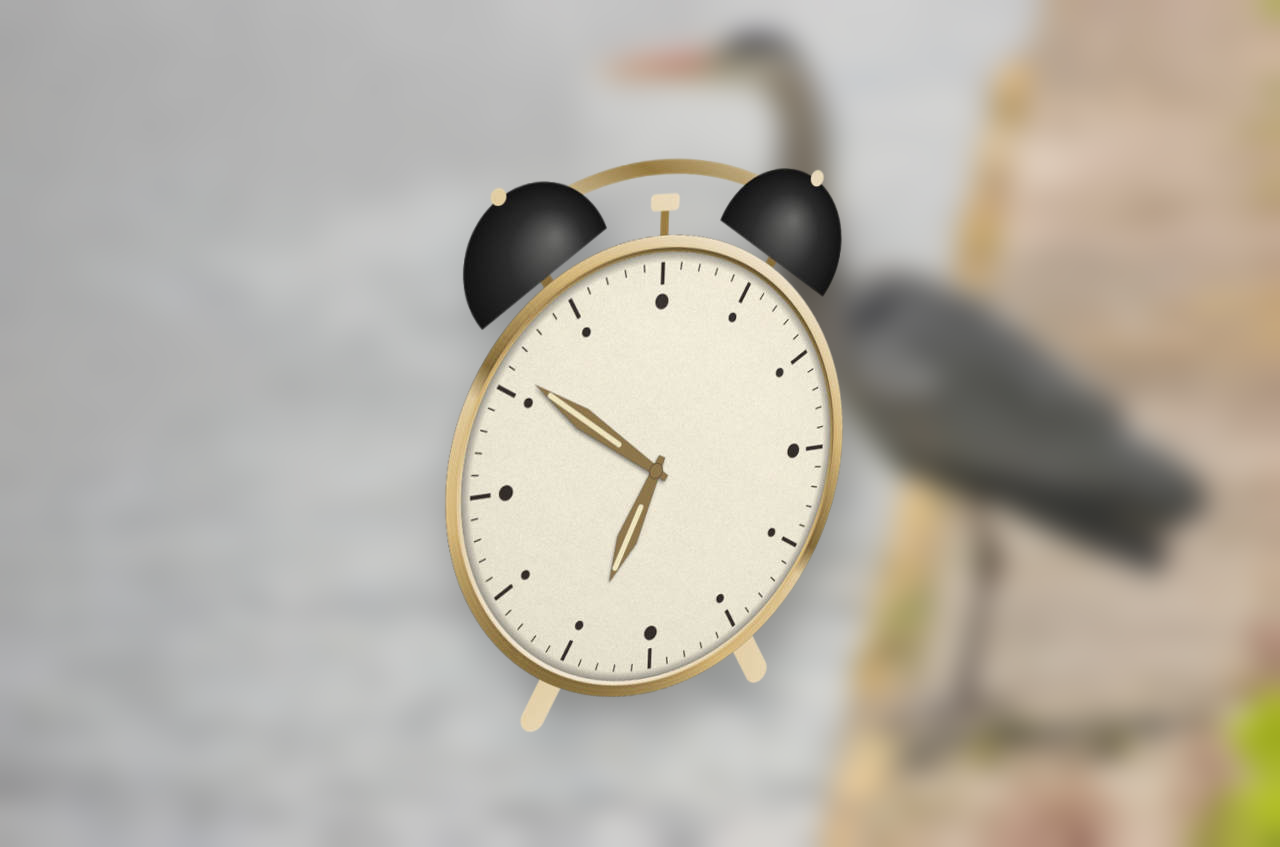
6:51
